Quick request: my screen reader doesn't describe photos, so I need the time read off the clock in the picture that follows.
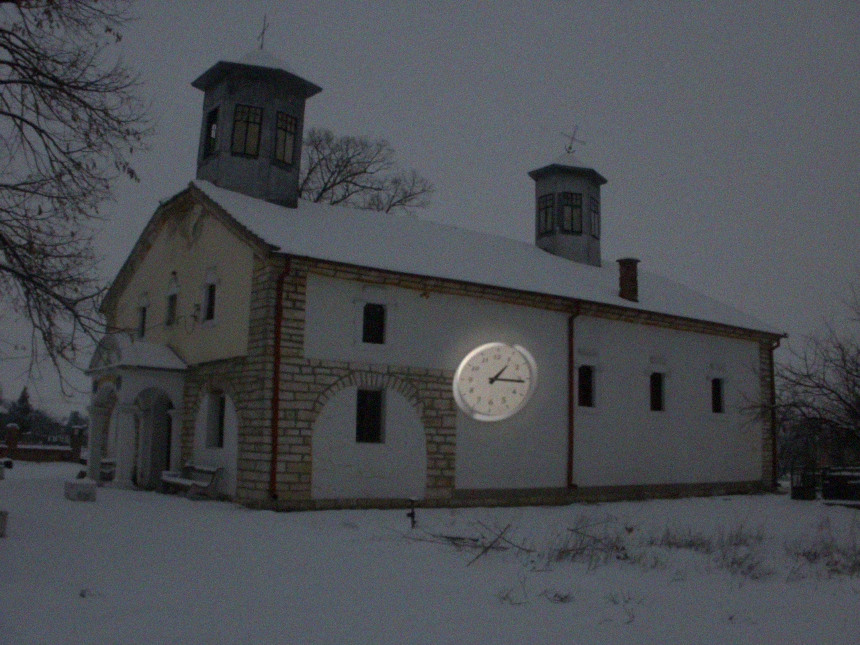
1:16
